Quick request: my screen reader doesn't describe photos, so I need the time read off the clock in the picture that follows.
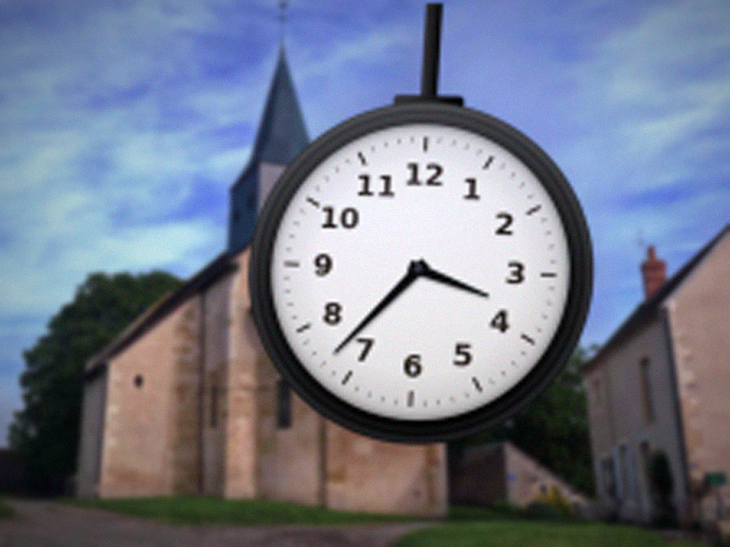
3:37
